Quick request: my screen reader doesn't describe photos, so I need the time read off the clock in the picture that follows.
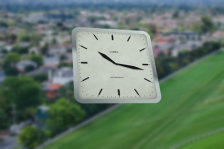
10:17
